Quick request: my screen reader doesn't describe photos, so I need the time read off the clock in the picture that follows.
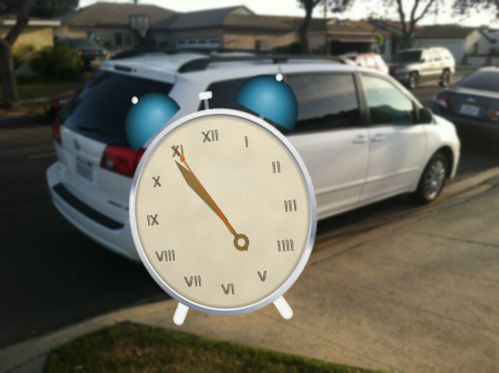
4:53:55
